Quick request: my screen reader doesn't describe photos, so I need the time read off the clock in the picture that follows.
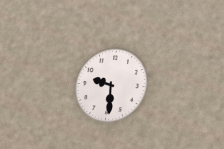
9:29
